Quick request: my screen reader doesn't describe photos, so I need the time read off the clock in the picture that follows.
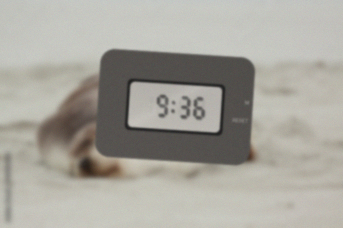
9:36
